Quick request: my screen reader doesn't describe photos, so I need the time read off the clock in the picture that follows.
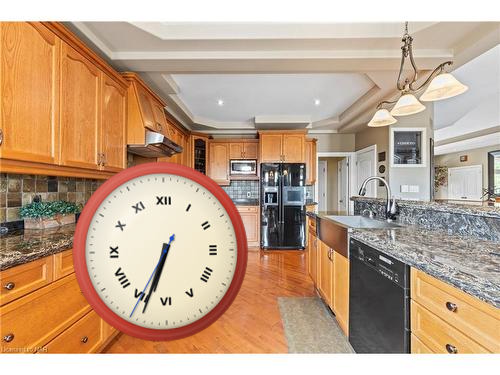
6:33:35
